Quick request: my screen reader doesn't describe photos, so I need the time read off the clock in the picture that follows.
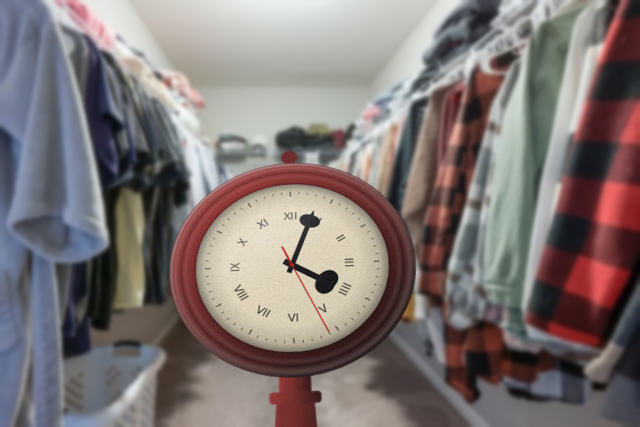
4:03:26
